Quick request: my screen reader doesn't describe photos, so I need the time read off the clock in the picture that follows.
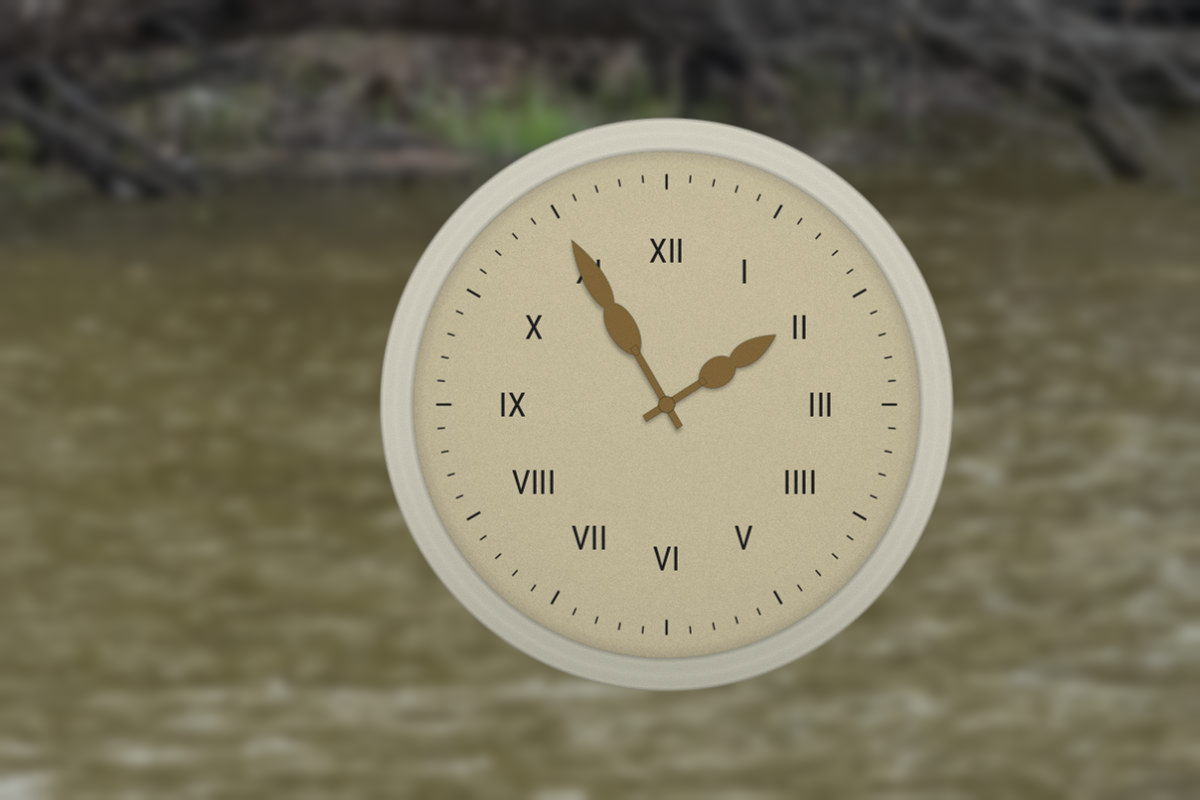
1:55
